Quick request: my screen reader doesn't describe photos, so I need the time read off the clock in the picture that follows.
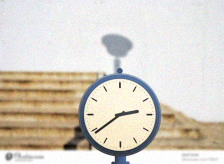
2:39
